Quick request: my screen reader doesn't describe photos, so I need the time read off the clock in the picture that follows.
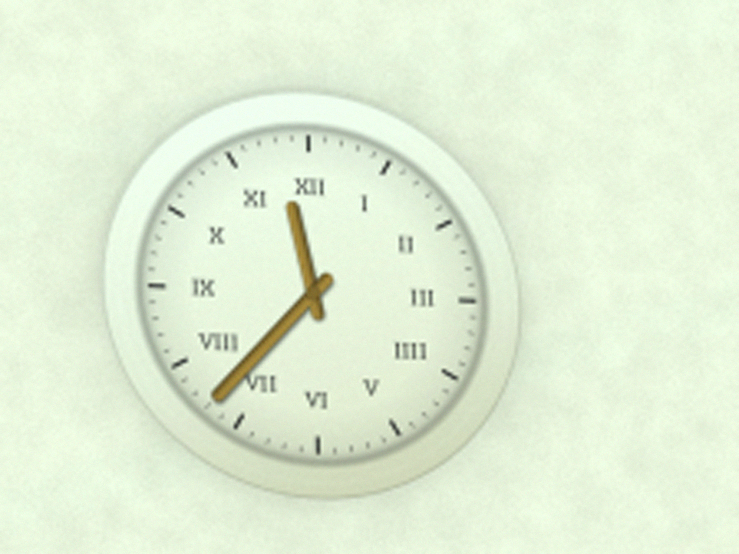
11:37
